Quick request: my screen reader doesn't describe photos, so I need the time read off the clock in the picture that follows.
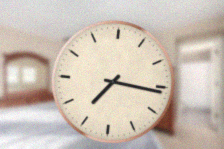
7:16
